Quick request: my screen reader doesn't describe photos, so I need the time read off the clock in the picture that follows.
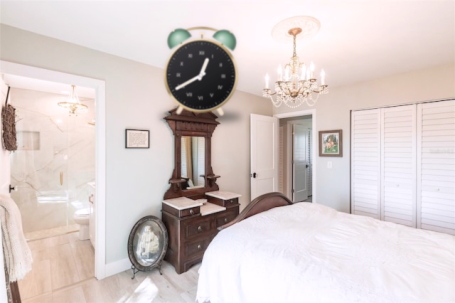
12:40
